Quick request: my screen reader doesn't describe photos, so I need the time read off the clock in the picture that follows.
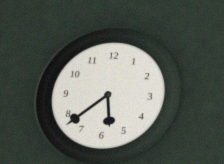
5:38
